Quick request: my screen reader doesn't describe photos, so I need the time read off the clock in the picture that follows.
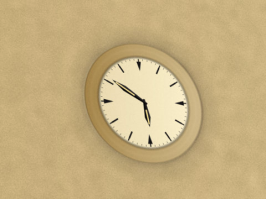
5:51
